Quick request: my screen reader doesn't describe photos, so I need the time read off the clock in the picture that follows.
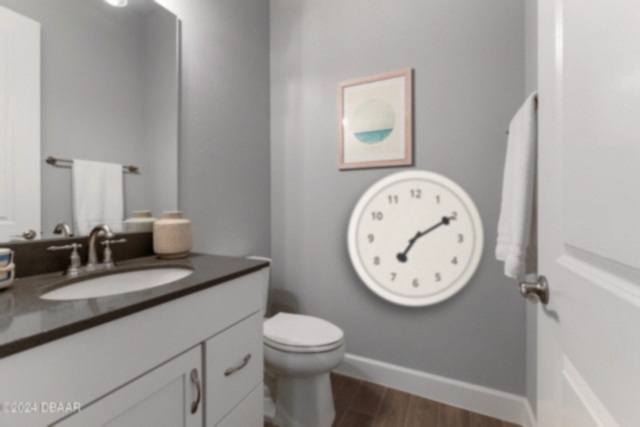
7:10
